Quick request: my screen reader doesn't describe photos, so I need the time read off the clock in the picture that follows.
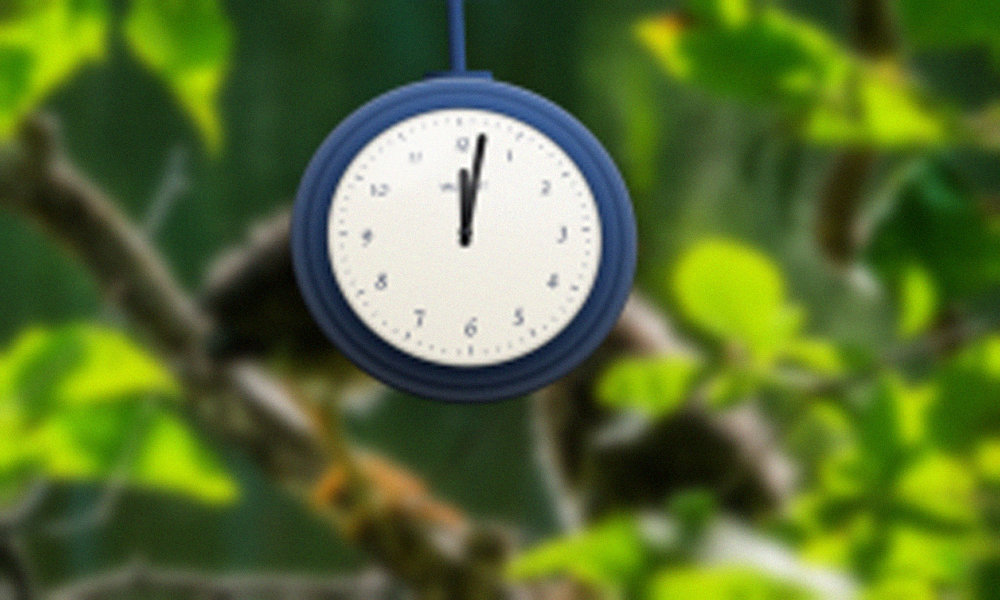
12:02
